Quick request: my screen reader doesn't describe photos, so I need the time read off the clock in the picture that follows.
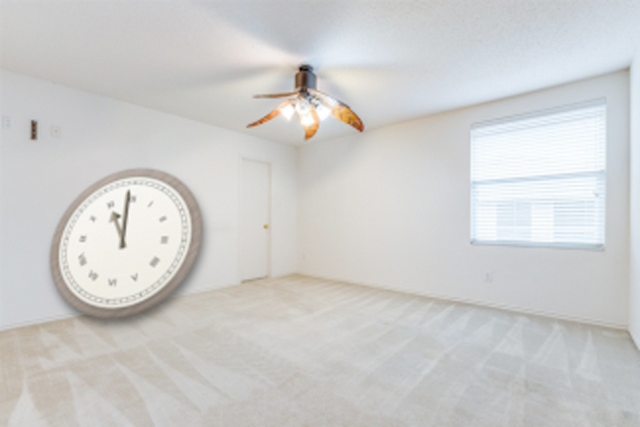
10:59
